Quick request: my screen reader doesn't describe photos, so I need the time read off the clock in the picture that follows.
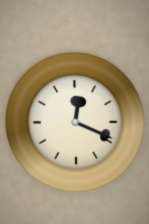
12:19
